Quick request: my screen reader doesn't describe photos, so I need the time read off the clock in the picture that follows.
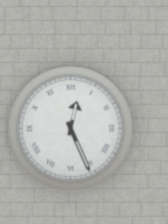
12:26
